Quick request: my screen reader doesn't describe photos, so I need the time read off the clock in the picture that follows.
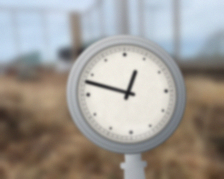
12:48
